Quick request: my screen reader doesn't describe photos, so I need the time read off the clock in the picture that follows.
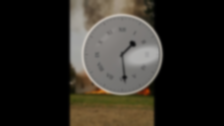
1:29
